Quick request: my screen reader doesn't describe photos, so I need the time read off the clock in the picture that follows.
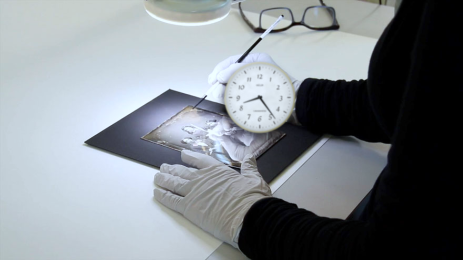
8:24
